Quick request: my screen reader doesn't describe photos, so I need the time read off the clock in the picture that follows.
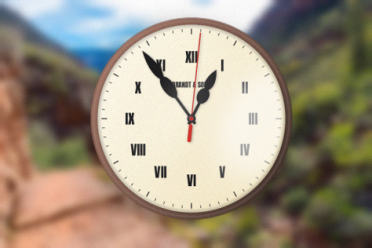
12:54:01
